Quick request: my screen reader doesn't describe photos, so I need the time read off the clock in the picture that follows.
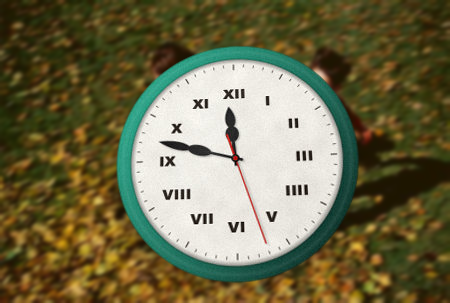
11:47:27
